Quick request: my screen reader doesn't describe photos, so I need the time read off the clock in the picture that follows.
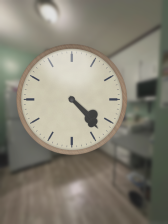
4:23
